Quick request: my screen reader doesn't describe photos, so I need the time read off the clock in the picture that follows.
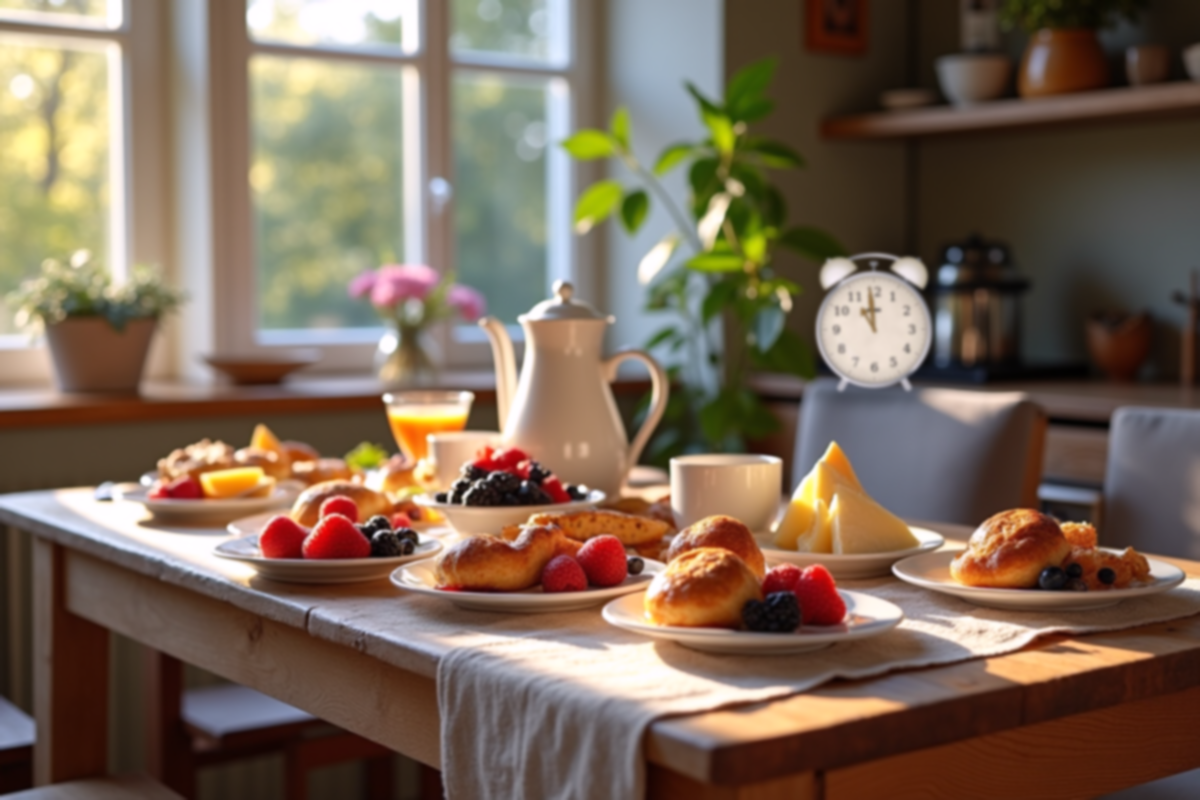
10:59
